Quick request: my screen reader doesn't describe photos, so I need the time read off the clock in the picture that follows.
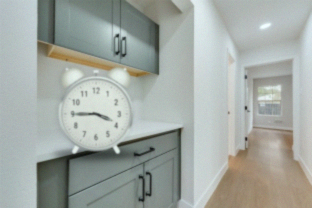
3:45
